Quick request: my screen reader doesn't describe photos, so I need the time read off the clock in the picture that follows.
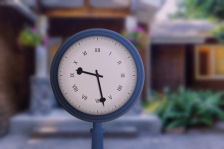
9:28
